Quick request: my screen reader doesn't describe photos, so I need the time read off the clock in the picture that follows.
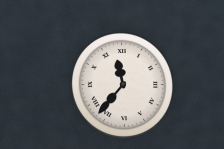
11:37
